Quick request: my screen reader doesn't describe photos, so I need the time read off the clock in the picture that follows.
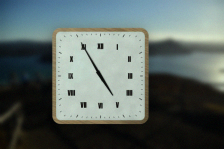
4:55
